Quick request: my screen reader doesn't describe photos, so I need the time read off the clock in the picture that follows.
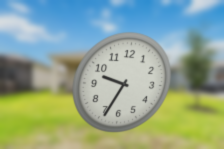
9:34
